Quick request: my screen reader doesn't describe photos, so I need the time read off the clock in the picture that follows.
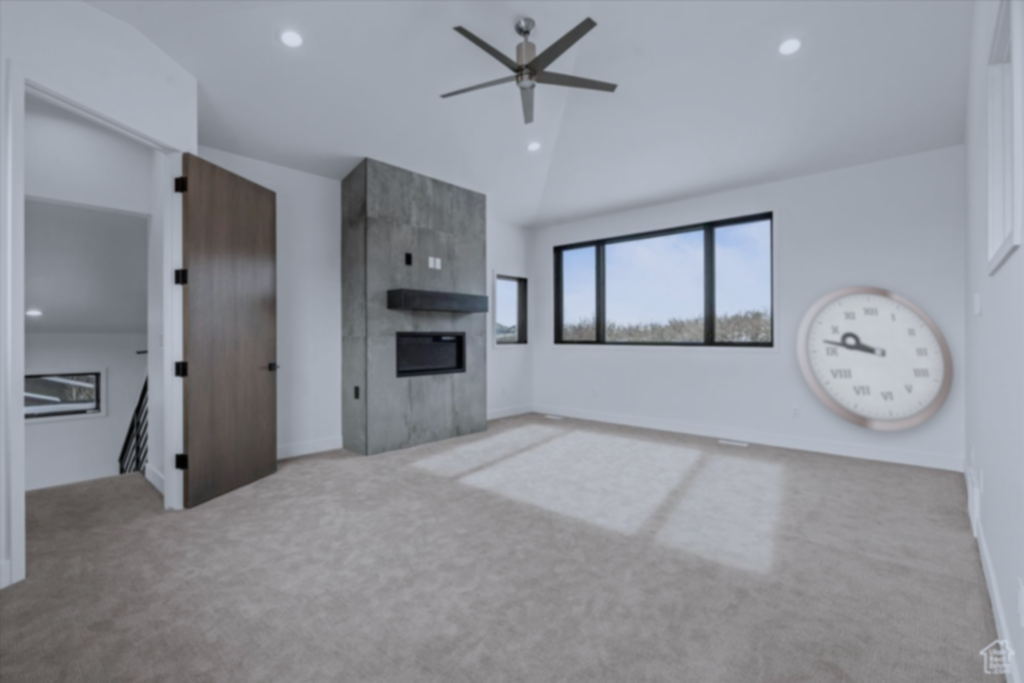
9:47
